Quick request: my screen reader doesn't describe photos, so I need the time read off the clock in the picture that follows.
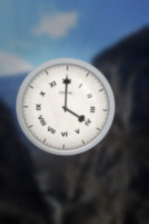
4:00
